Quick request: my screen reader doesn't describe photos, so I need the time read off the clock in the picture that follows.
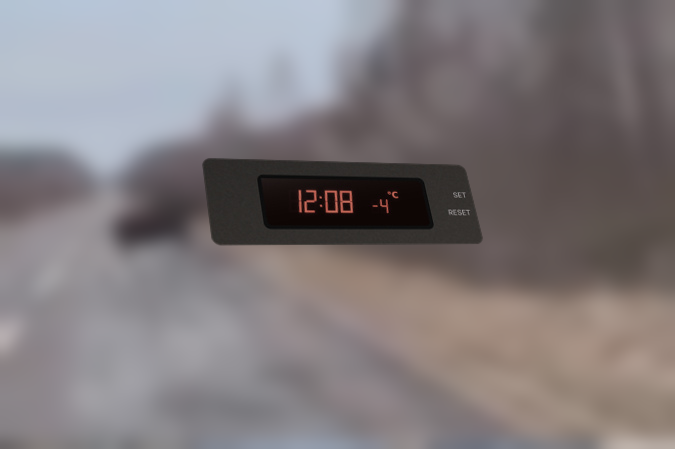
12:08
